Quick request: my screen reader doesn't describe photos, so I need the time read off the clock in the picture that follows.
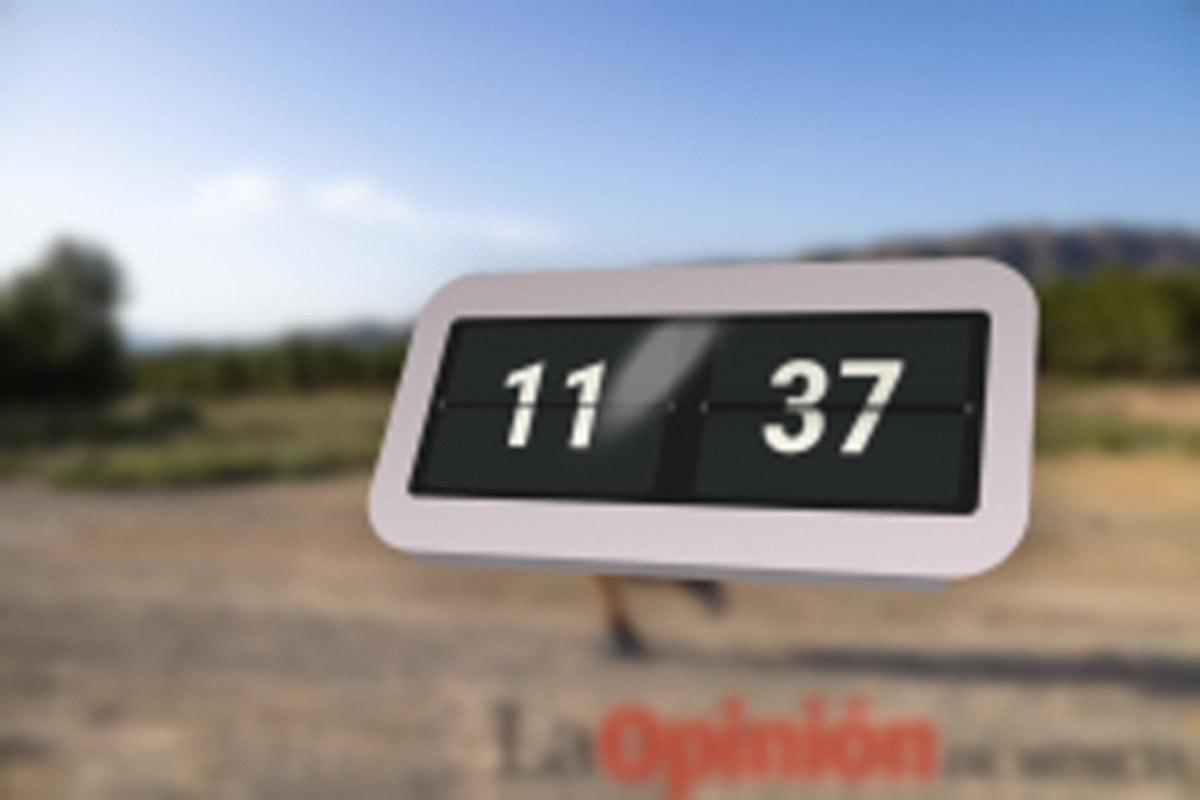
11:37
